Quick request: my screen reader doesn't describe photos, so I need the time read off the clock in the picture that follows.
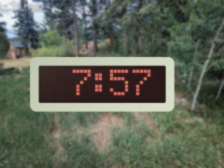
7:57
